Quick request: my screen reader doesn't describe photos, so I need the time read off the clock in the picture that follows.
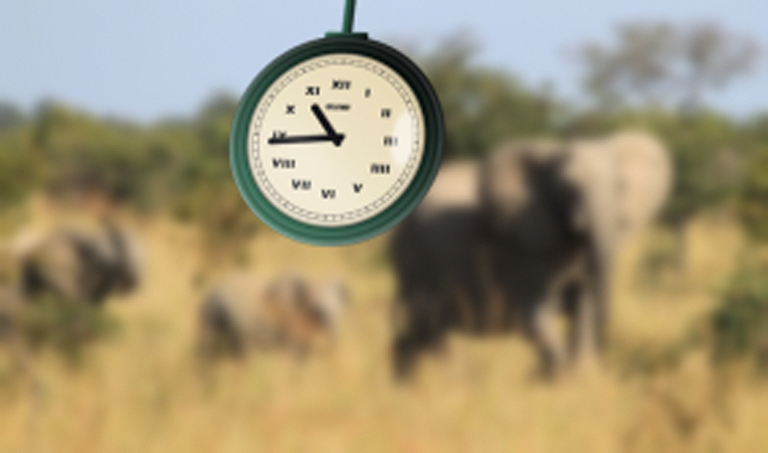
10:44
